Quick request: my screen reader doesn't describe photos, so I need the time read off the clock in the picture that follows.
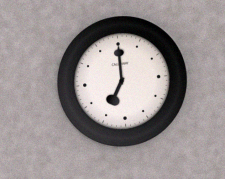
7:00
